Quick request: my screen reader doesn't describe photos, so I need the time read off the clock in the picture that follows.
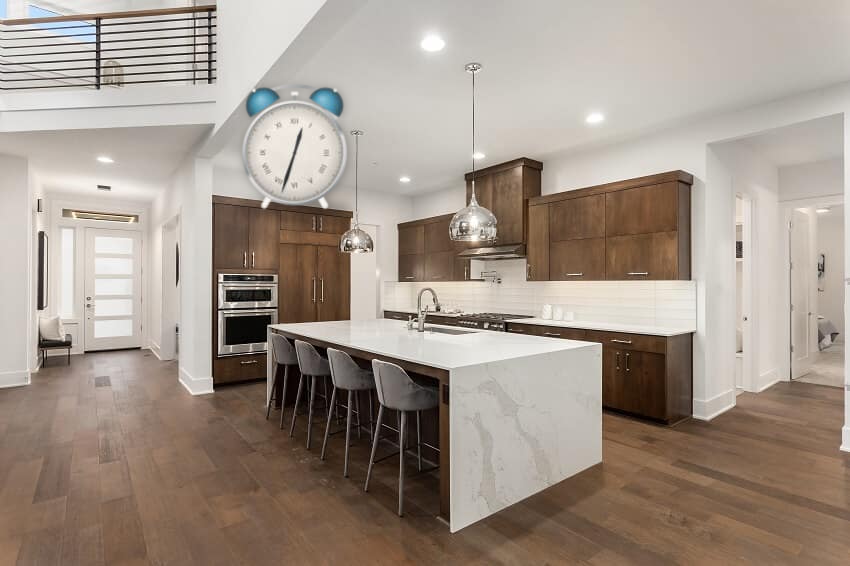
12:33
